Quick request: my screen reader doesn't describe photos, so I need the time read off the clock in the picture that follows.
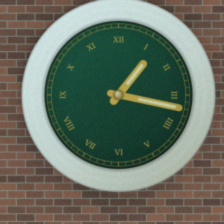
1:17
